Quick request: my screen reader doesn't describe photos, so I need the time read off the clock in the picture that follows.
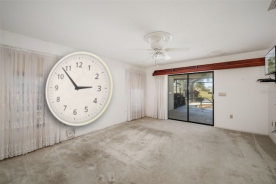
2:53
